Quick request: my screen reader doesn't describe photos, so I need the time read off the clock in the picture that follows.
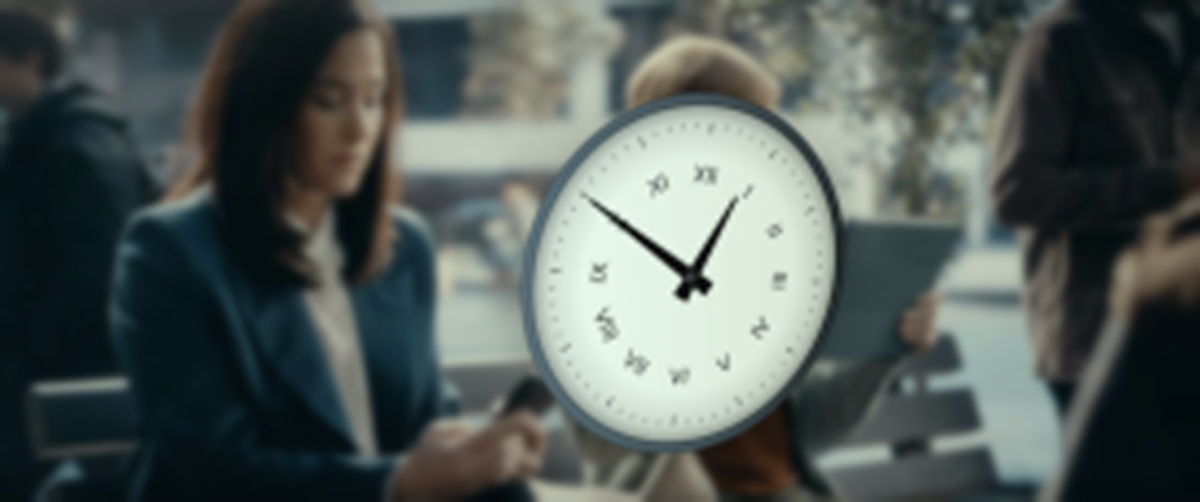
12:50
